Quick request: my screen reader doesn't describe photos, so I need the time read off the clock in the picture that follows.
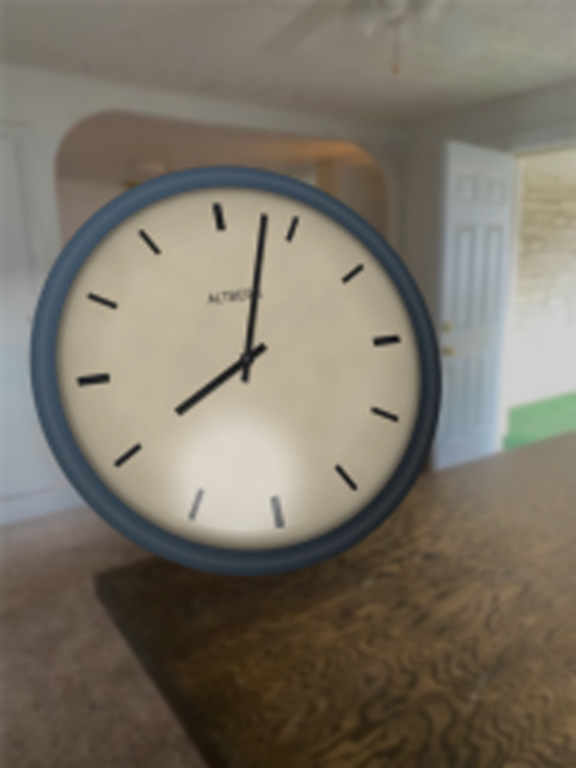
8:03
